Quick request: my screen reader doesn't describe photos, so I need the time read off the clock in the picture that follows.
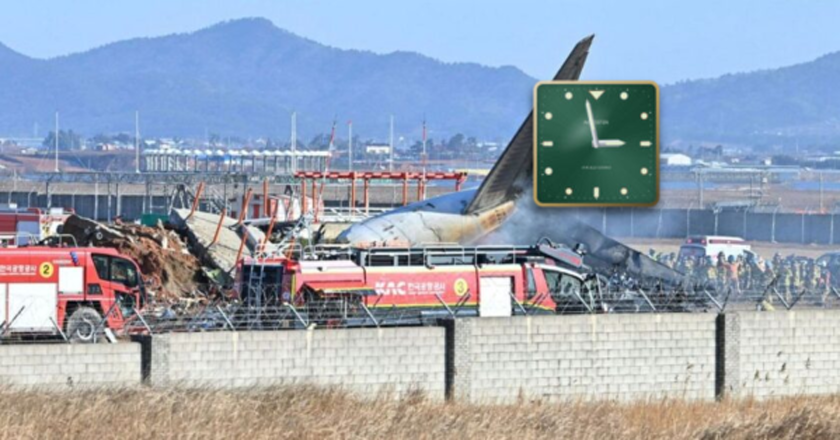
2:58
